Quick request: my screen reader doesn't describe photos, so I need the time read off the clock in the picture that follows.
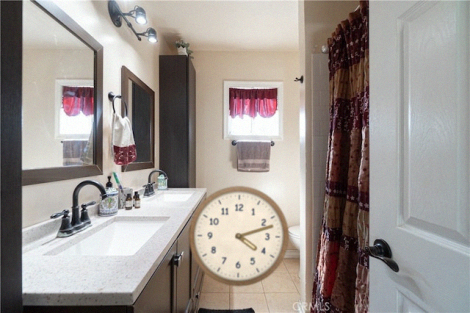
4:12
